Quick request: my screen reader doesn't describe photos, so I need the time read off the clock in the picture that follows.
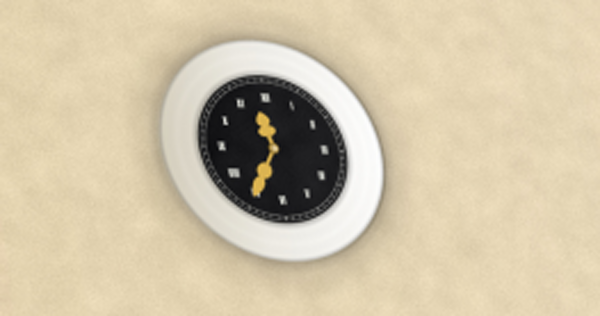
11:35
